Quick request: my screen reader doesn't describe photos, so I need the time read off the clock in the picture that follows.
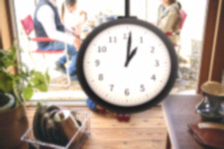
1:01
